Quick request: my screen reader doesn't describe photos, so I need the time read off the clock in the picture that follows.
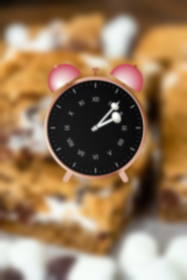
2:07
